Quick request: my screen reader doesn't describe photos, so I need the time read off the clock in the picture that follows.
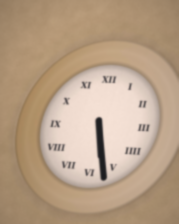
5:27
